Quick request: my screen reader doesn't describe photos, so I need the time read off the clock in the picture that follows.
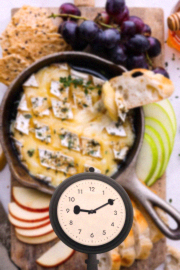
9:10
